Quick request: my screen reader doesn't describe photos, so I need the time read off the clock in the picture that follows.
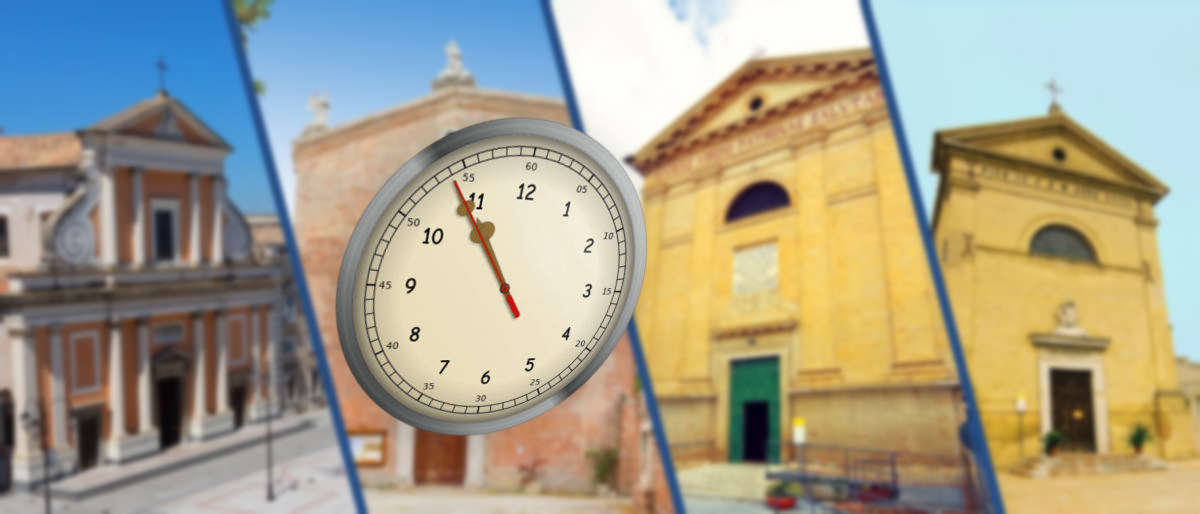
10:53:54
